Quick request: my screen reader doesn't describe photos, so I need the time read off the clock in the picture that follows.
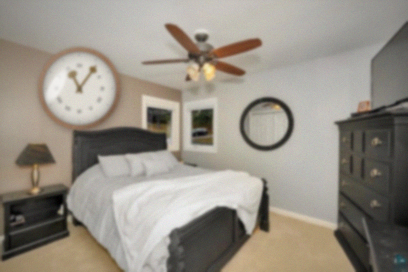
11:06
